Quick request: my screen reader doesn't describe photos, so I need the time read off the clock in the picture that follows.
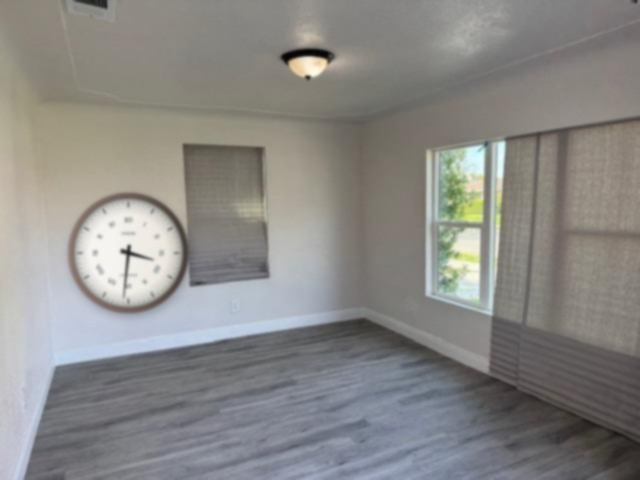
3:31
